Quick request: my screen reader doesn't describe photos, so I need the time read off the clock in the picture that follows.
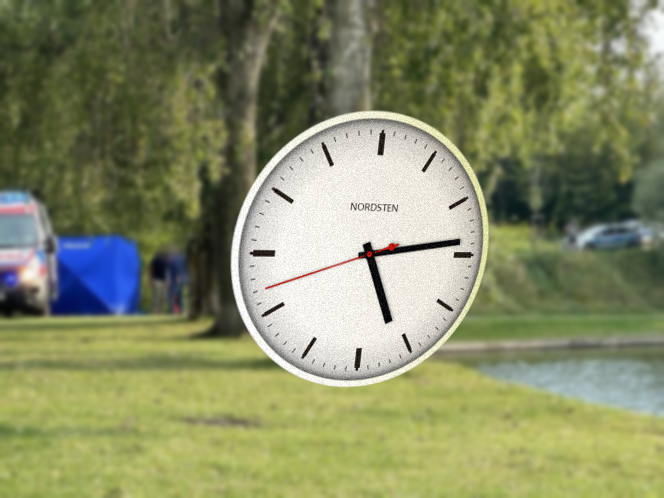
5:13:42
